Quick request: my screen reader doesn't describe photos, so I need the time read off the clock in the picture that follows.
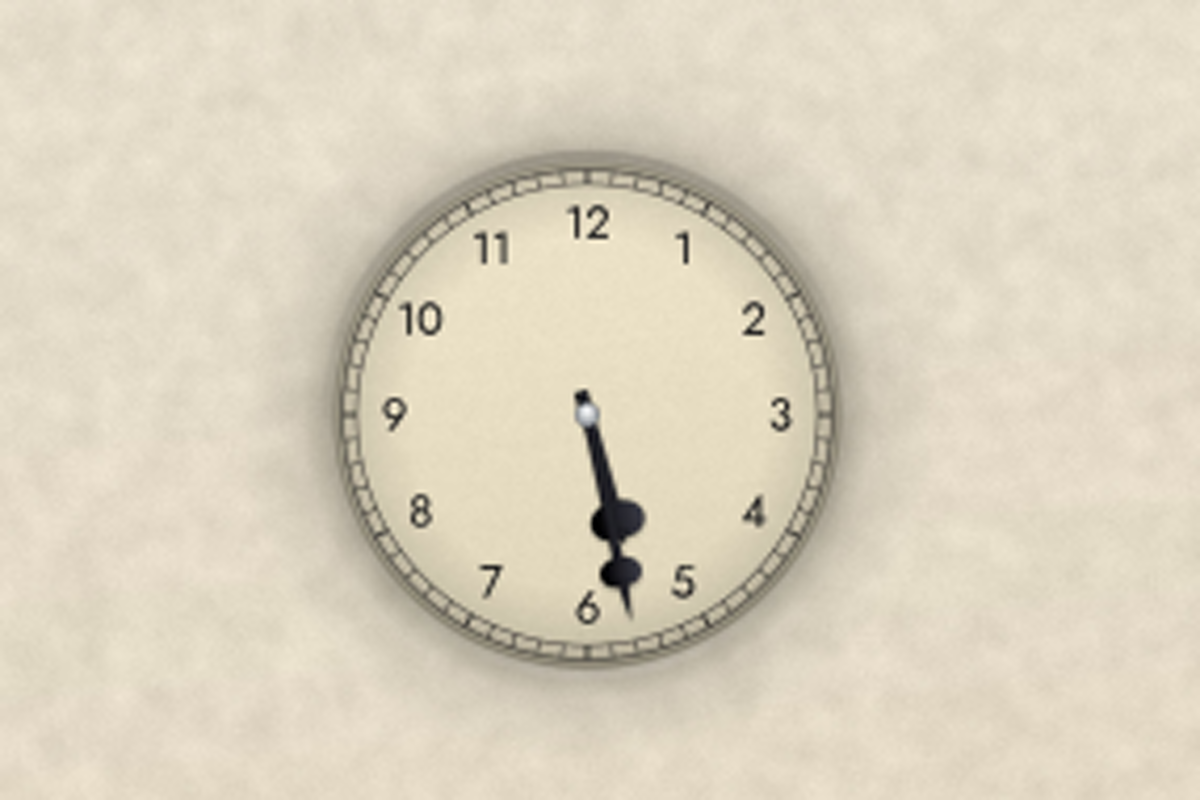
5:28
